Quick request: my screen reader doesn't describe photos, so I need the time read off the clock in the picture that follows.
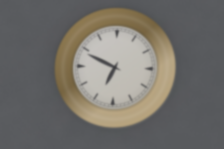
6:49
